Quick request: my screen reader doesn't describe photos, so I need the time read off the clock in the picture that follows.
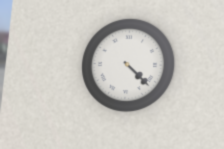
4:22
